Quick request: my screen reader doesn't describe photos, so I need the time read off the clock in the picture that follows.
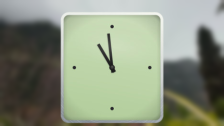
10:59
